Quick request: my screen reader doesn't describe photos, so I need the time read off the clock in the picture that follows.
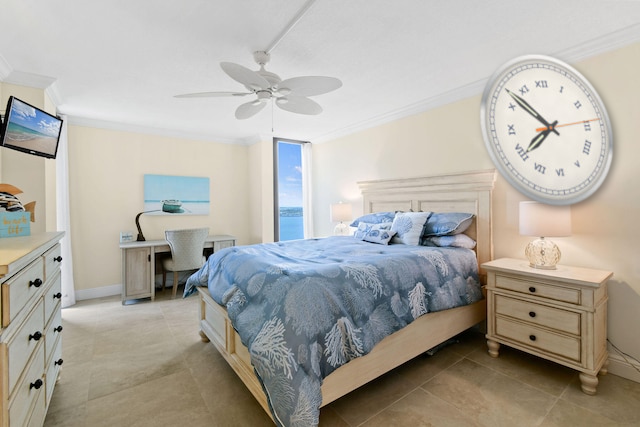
7:52:14
